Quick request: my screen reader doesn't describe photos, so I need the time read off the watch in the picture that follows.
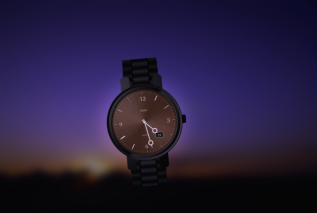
4:28
